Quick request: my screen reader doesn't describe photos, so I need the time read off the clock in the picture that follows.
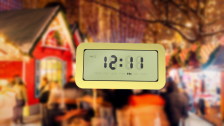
12:11
